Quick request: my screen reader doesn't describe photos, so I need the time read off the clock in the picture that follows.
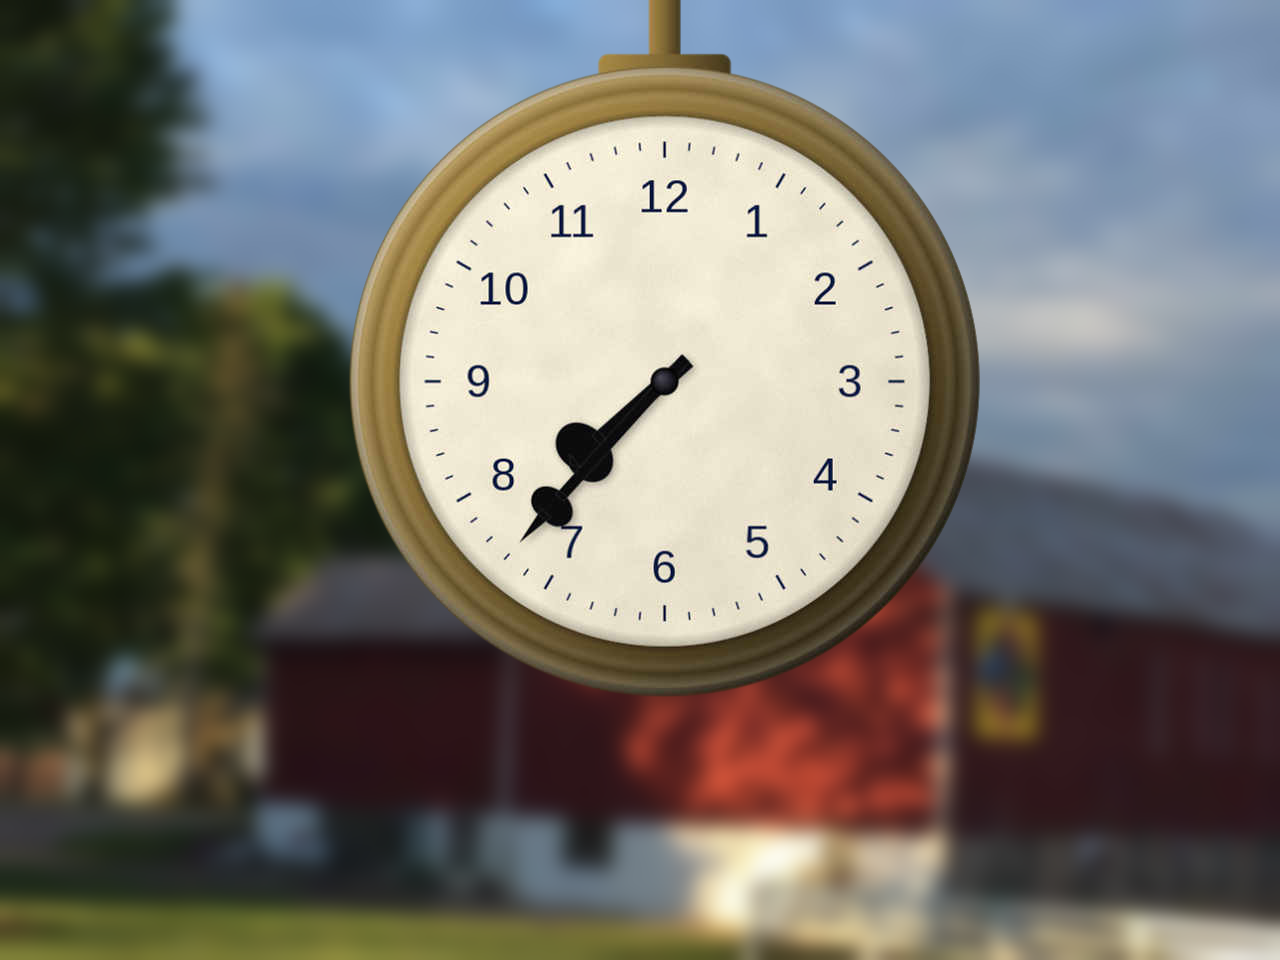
7:37
